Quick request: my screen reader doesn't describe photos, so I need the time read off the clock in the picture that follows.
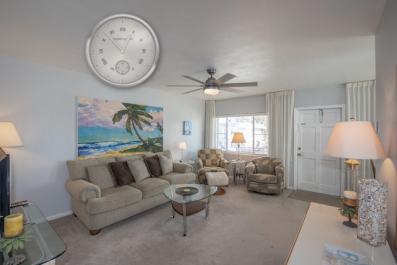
12:53
